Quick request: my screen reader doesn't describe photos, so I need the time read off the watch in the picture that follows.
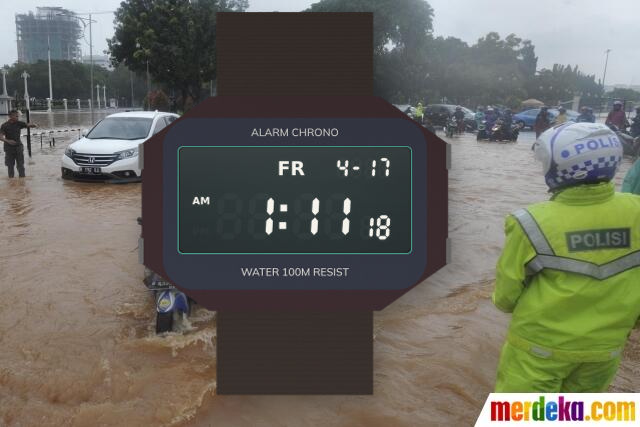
1:11:18
